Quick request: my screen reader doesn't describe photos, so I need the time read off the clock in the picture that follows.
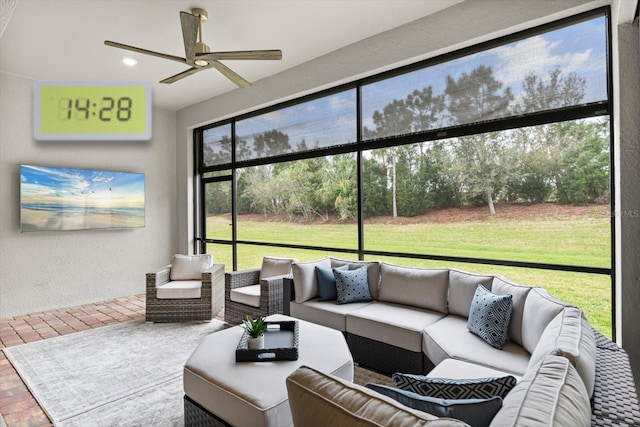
14:28
